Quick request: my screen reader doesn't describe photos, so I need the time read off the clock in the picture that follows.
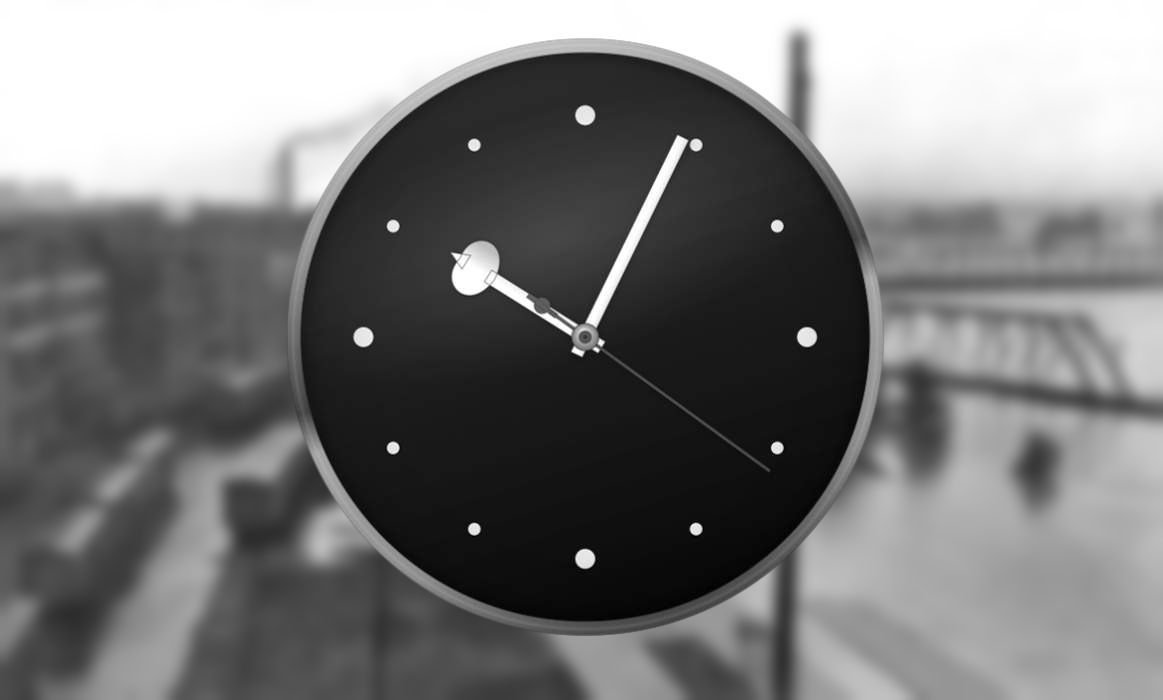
10:04:21
